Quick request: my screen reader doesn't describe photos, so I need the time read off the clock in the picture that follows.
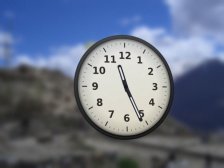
11:26
